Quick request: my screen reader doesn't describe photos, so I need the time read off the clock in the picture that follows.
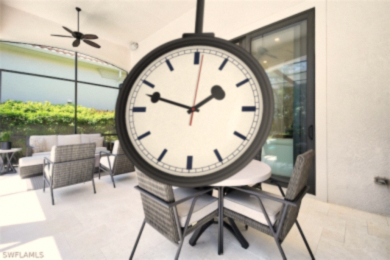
1:48:01
